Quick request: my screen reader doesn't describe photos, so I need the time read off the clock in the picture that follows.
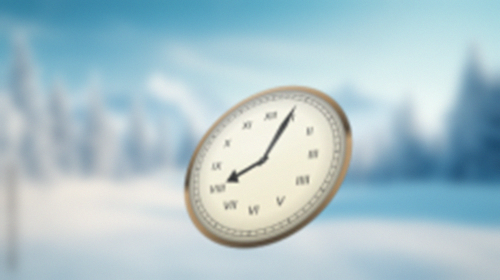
8:04
